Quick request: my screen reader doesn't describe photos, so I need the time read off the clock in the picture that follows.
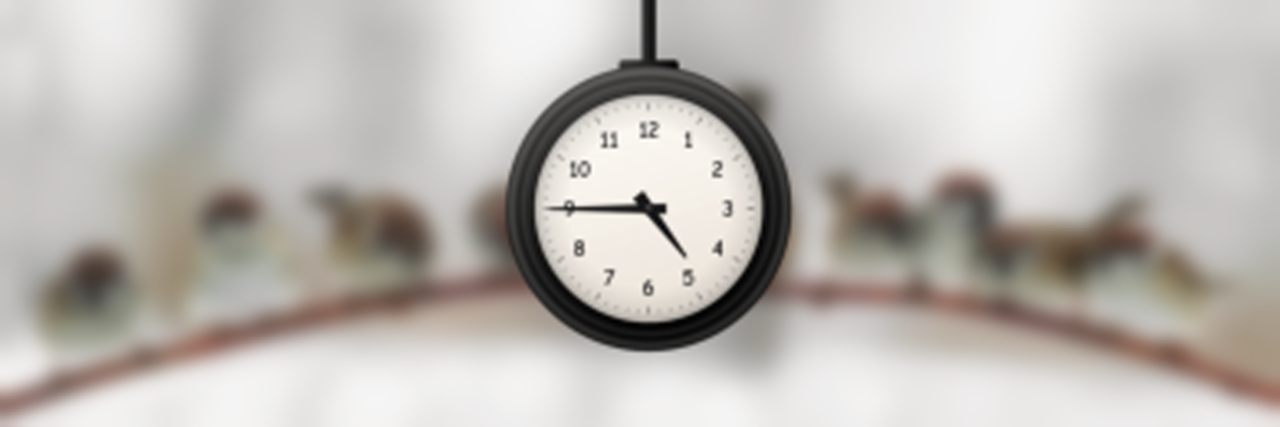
4:45
